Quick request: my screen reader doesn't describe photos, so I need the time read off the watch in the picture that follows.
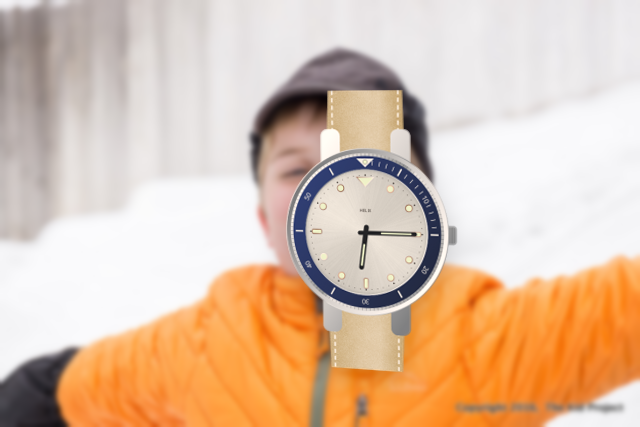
6:15
